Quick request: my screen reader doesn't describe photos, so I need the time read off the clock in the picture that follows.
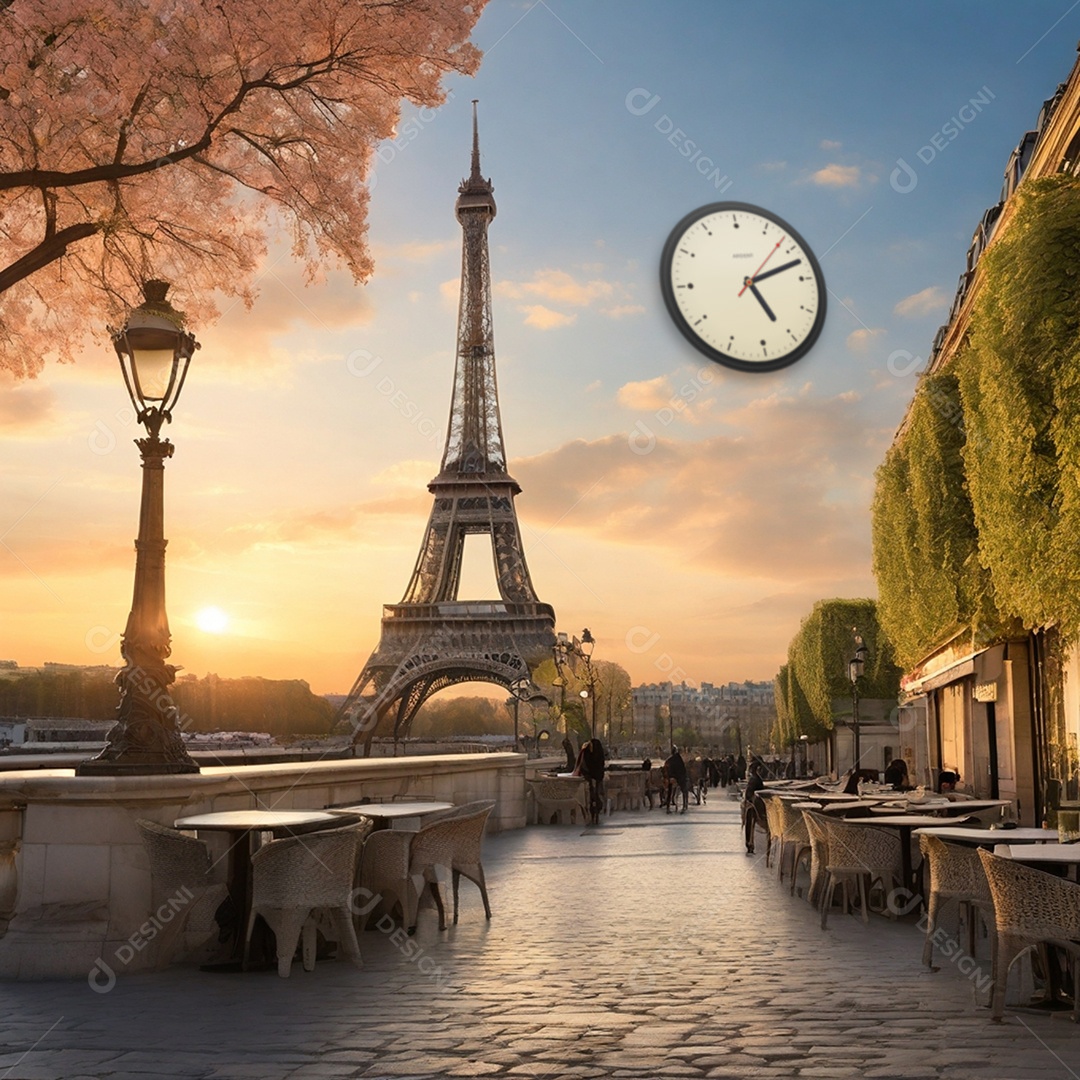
5:12:08
